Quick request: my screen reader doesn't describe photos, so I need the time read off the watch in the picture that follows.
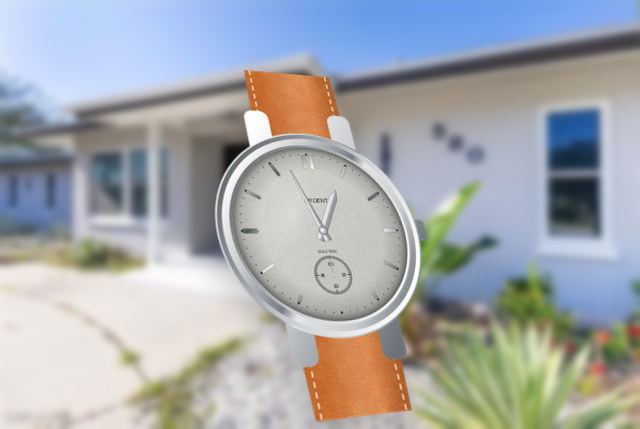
12:57
